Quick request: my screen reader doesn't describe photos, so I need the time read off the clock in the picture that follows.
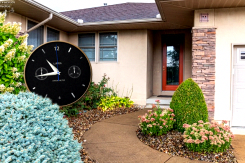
10:44
